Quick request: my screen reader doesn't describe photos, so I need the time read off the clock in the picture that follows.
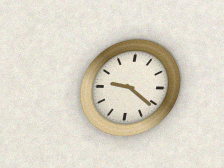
9:21
